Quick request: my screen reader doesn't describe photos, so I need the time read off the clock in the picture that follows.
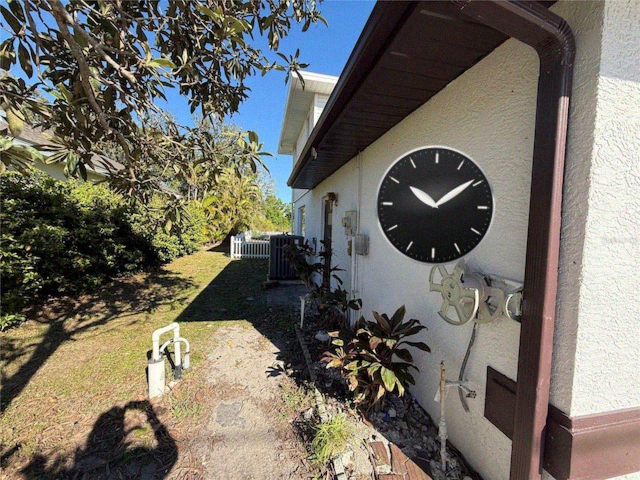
10:09
